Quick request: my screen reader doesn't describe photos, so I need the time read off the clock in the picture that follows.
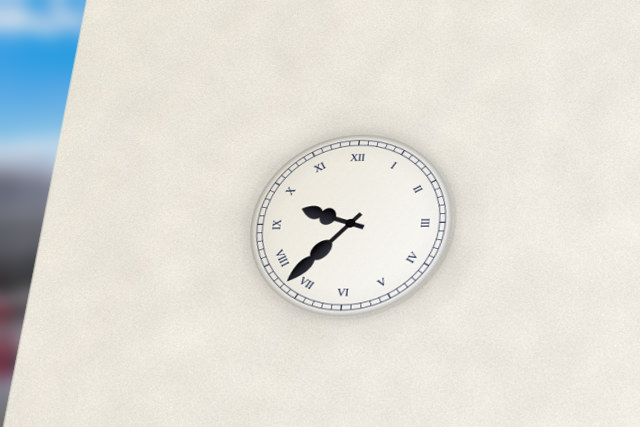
9:37
